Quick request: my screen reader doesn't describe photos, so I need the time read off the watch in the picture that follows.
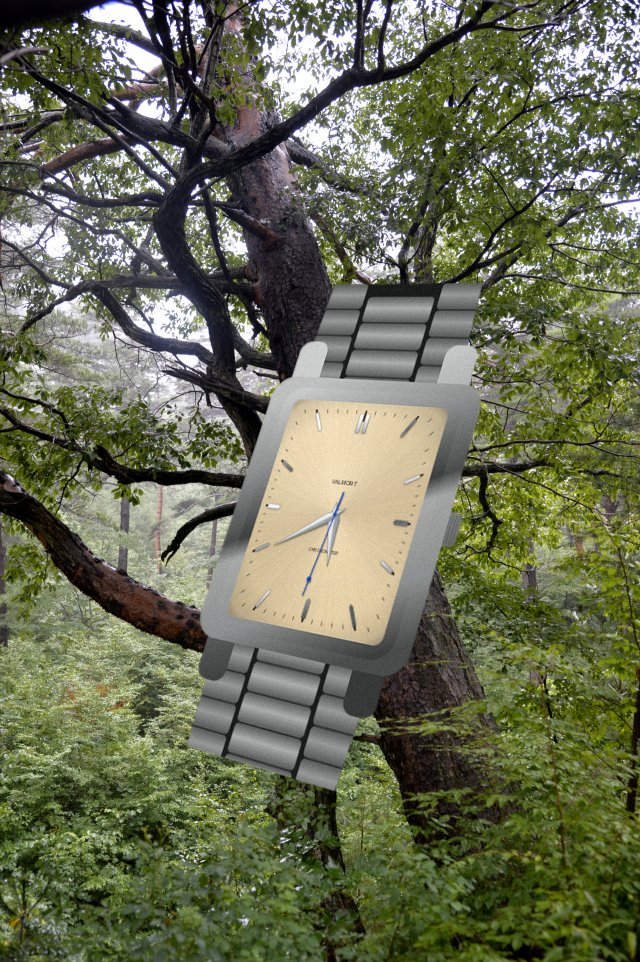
5:39:31
